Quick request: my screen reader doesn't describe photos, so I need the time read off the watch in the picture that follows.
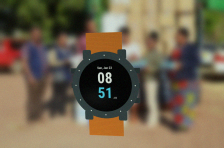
8:51
